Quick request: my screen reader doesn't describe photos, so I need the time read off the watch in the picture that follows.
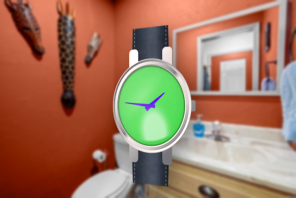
1:46
